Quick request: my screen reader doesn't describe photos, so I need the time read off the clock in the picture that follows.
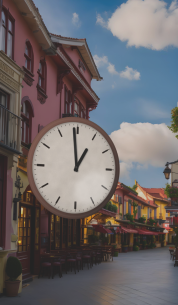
12:59
